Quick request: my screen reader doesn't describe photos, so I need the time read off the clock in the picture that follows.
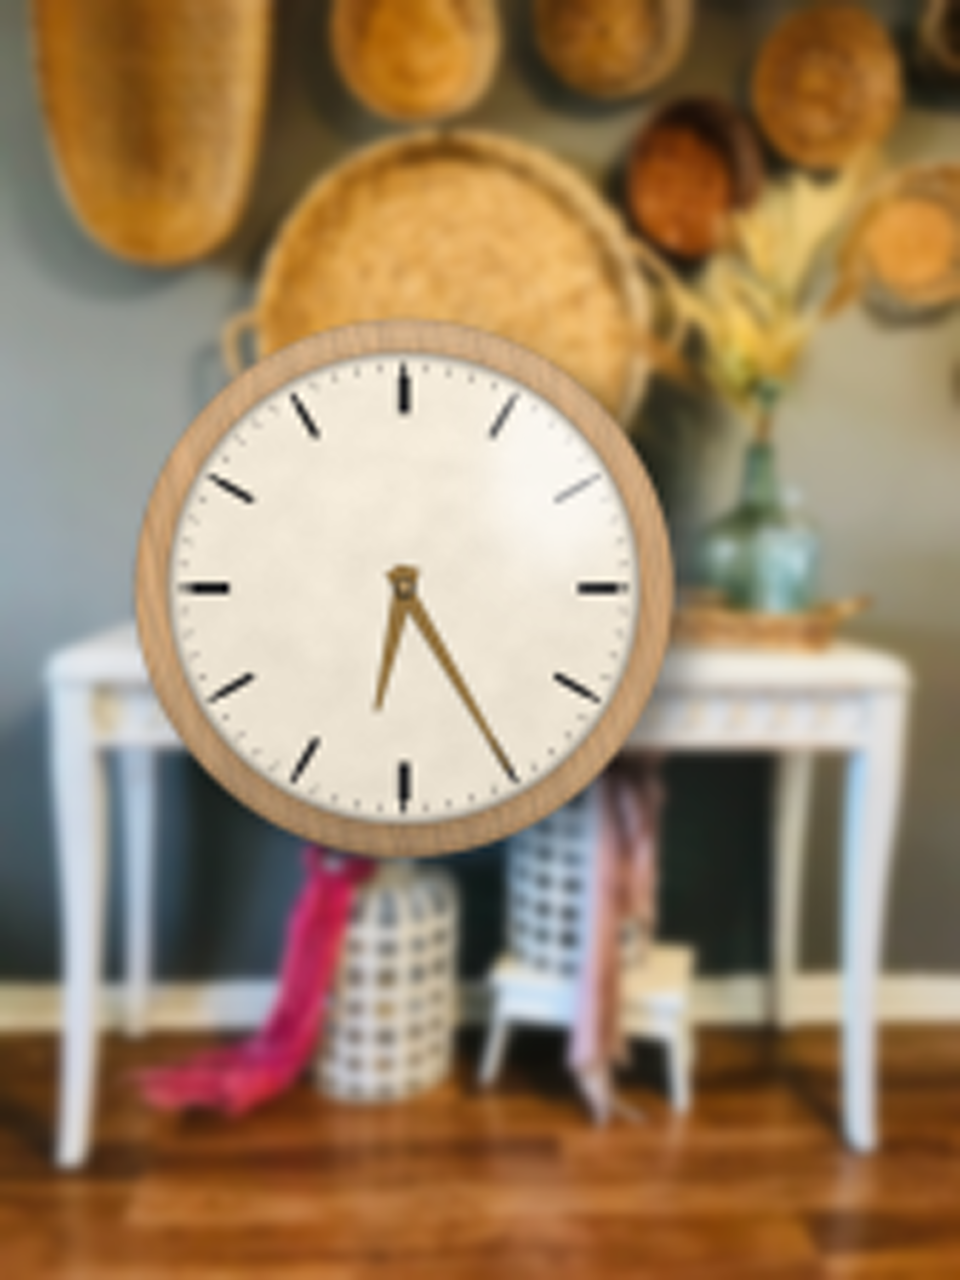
6:25
